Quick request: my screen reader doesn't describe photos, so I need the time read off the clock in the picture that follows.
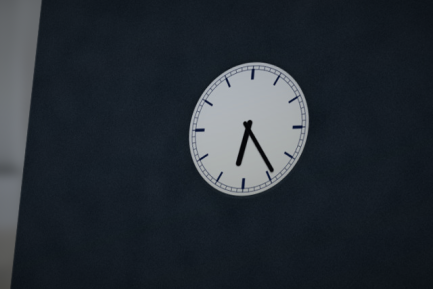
6:24
